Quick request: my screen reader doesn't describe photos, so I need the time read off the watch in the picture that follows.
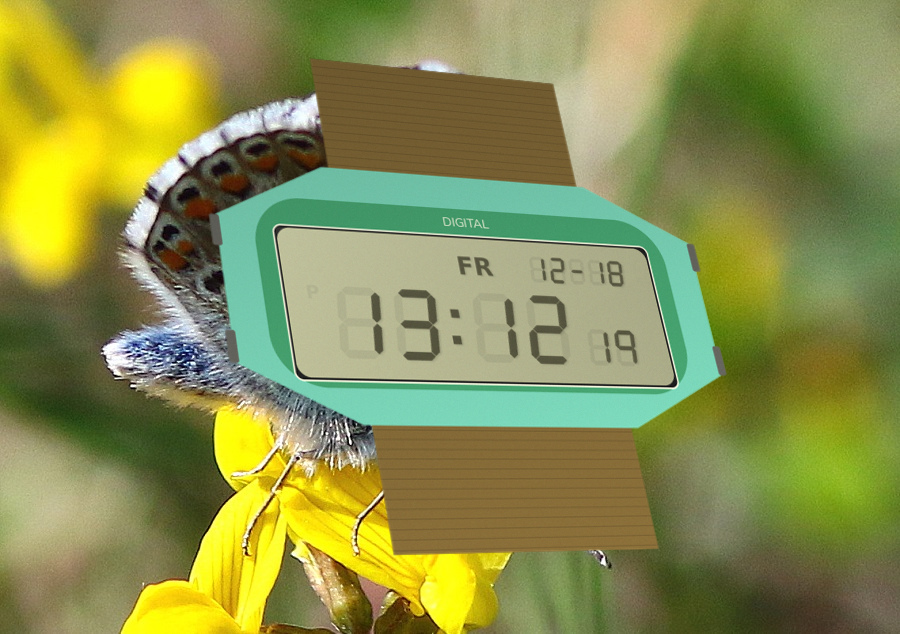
13:12:19
